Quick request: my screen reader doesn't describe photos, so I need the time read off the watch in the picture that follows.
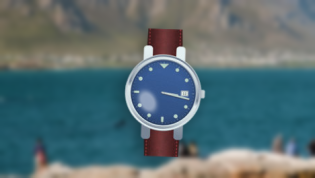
3:17
